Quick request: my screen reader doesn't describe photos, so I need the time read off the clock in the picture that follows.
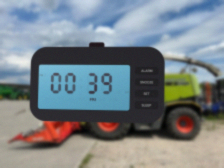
0:39
